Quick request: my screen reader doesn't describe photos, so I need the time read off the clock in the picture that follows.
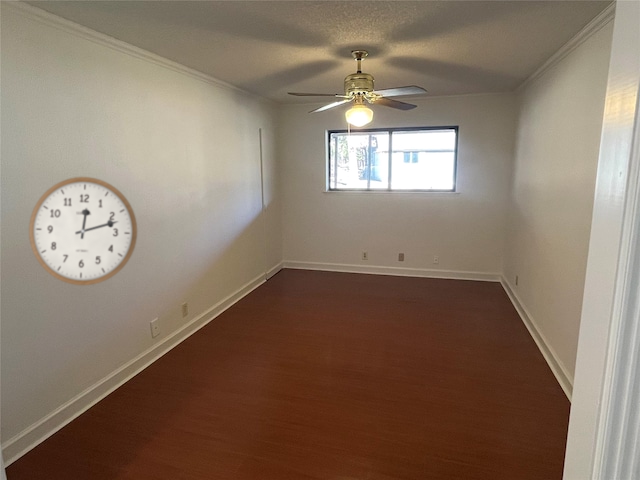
12:12
